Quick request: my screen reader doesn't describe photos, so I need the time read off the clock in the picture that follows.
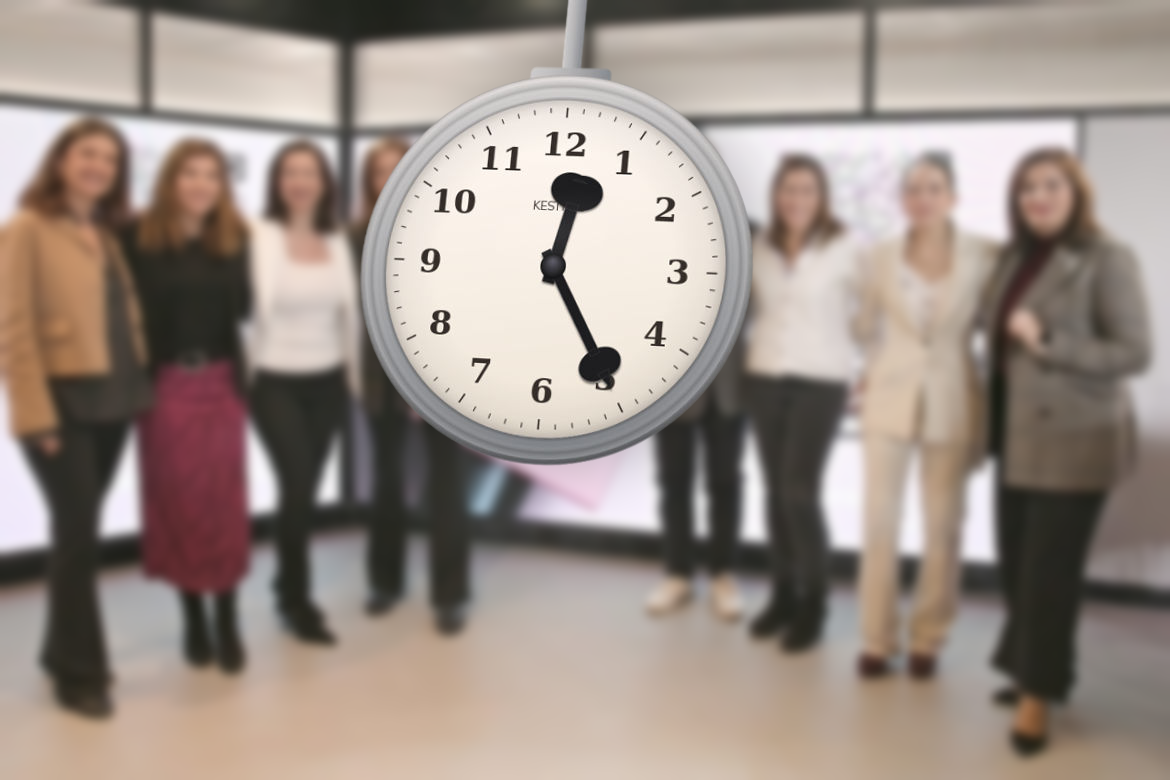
12:25
